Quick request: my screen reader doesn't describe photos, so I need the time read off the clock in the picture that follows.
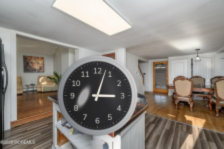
3:03
